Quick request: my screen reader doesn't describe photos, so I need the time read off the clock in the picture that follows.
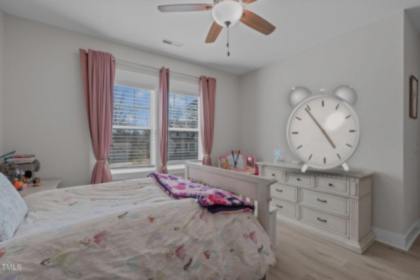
4:54
